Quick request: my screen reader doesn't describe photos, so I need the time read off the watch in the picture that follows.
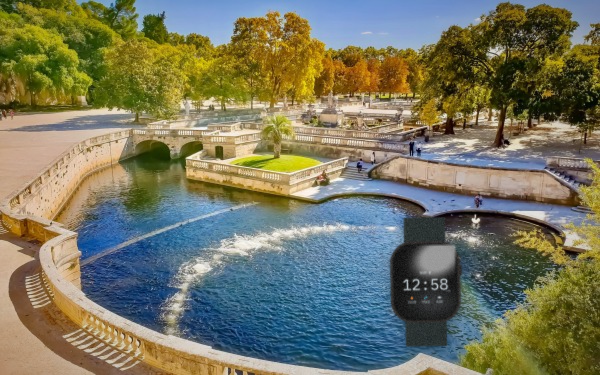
12:58
